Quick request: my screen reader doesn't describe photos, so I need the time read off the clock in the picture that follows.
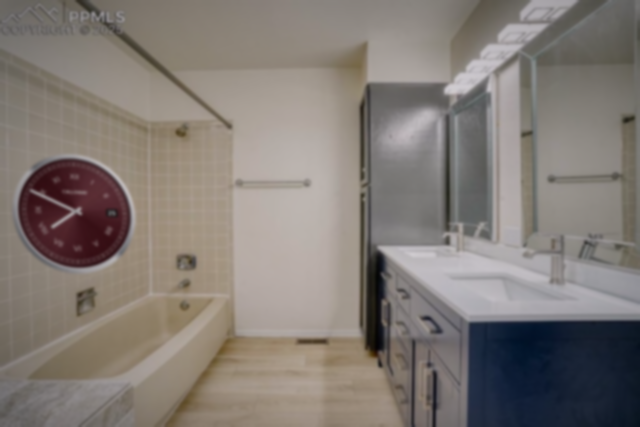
7:49
